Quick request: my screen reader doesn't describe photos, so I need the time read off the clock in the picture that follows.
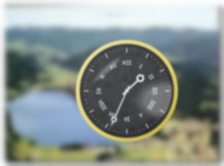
1:34
